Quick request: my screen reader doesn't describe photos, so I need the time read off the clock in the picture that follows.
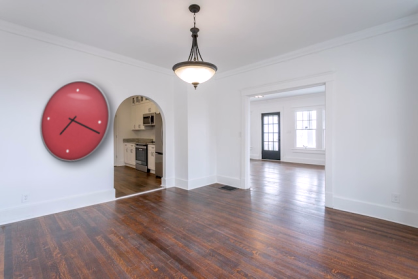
7:18
